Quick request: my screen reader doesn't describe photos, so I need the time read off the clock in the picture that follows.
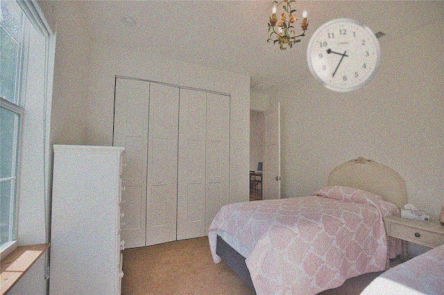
9:35
